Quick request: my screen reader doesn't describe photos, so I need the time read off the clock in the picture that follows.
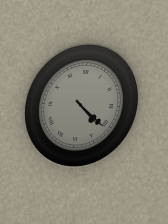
4:21
